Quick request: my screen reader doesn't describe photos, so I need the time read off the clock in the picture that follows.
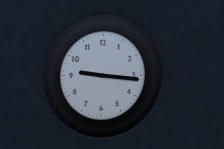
9:16
